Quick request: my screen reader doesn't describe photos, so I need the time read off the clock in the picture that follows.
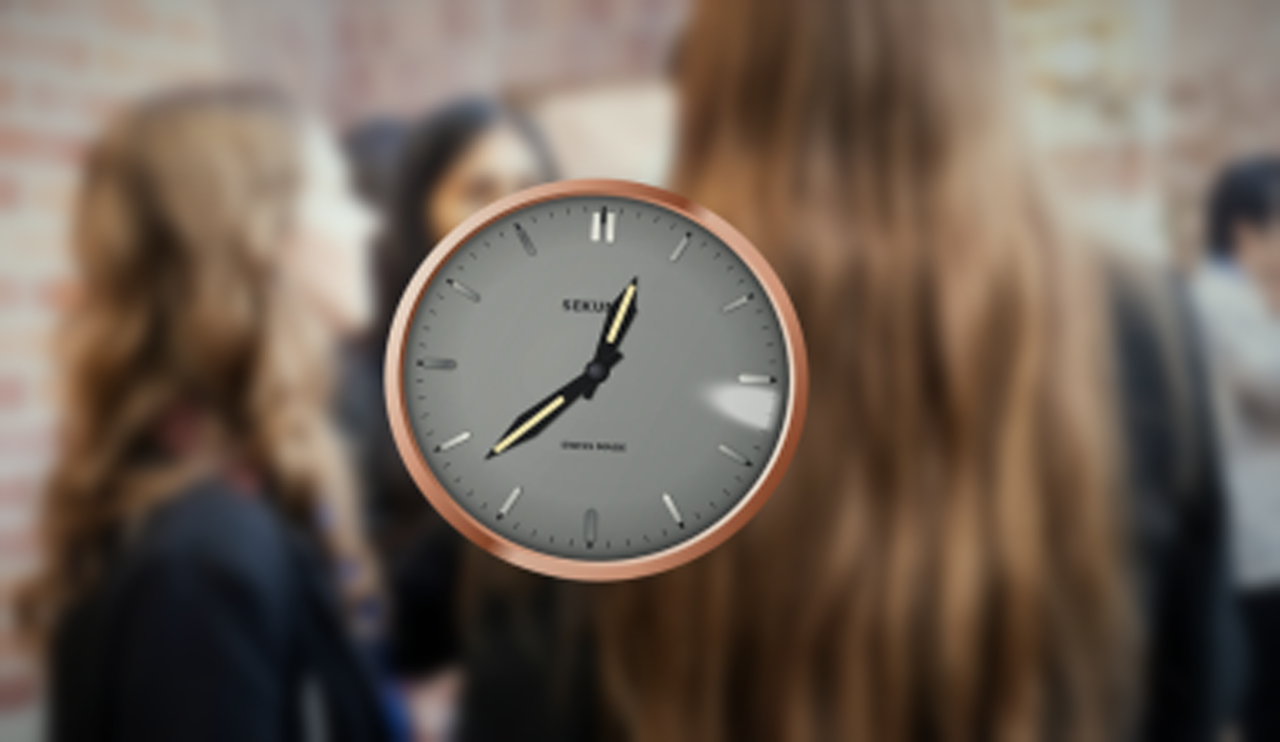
12:38
